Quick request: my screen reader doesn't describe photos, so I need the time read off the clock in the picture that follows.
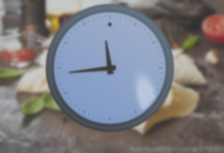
11:44
